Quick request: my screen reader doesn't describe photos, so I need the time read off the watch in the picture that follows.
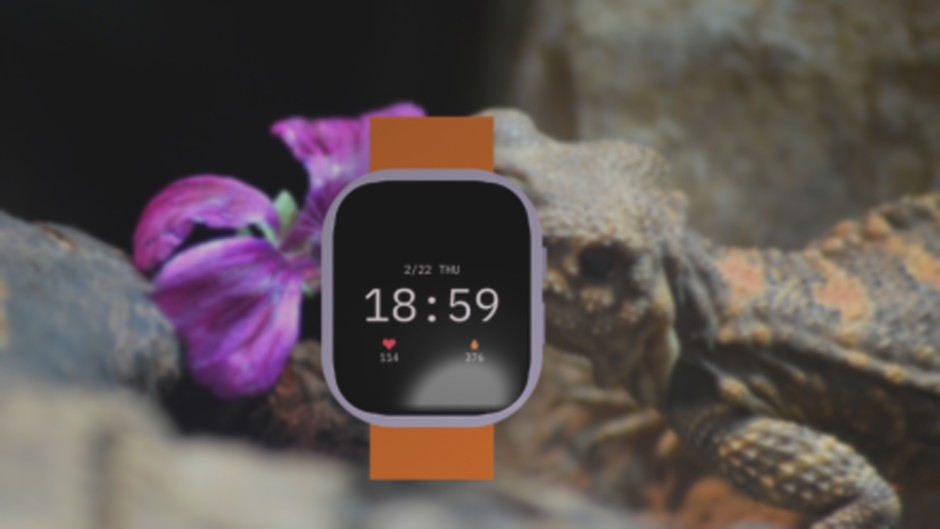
18:59
